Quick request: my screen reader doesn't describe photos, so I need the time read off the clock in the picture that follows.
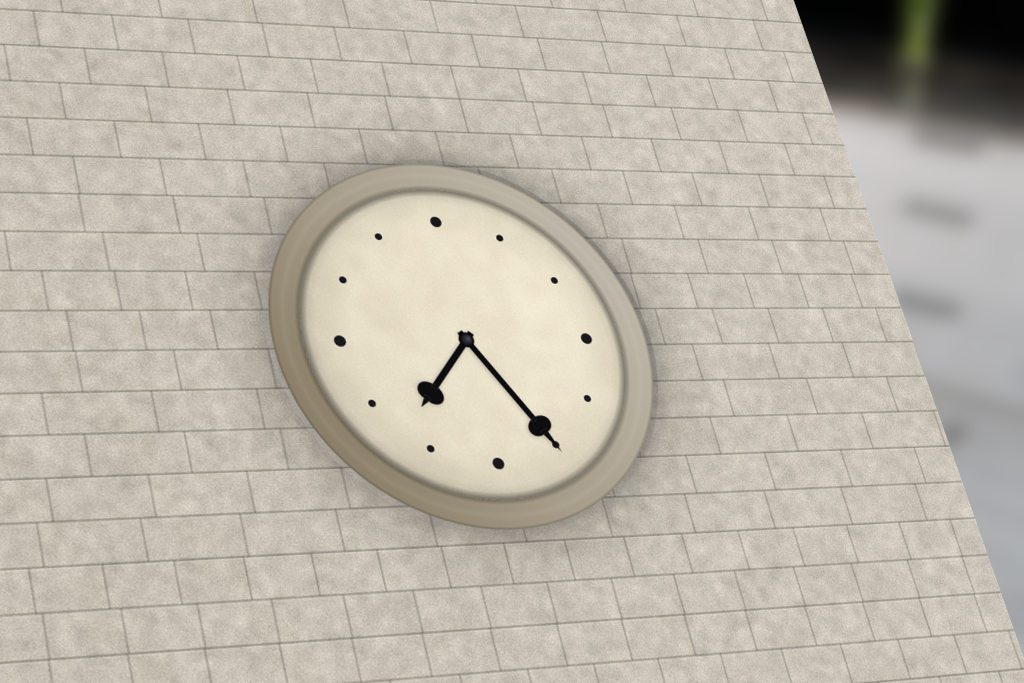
7:25
